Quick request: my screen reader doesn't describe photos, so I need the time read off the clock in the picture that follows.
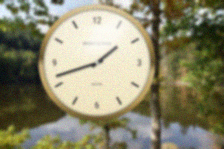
1:42
